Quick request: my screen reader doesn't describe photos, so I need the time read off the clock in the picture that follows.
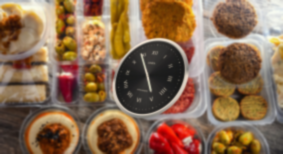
4:54
